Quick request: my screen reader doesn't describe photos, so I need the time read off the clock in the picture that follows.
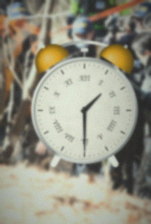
1:30
